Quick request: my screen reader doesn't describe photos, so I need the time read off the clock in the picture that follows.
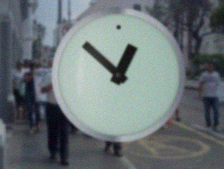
12:52
